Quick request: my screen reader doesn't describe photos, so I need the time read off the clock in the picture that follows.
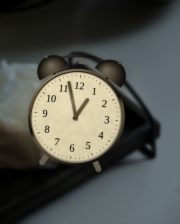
12:57
